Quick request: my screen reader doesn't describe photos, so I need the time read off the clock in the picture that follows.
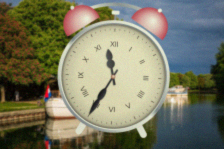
11:35
